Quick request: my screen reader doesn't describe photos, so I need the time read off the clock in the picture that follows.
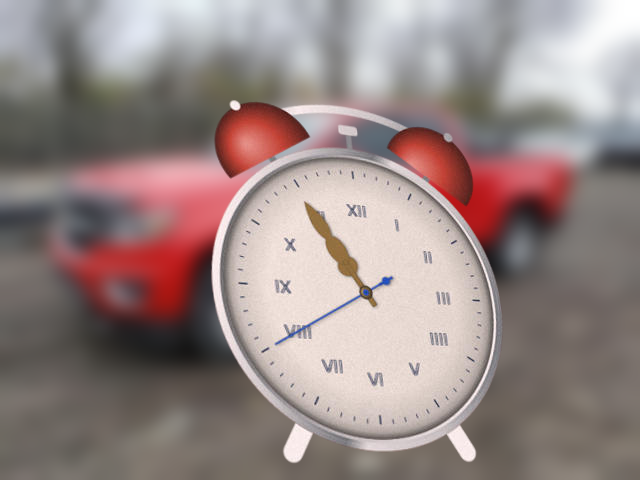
10:54:40
